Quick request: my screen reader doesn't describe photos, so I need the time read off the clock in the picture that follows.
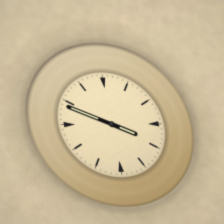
3:49
